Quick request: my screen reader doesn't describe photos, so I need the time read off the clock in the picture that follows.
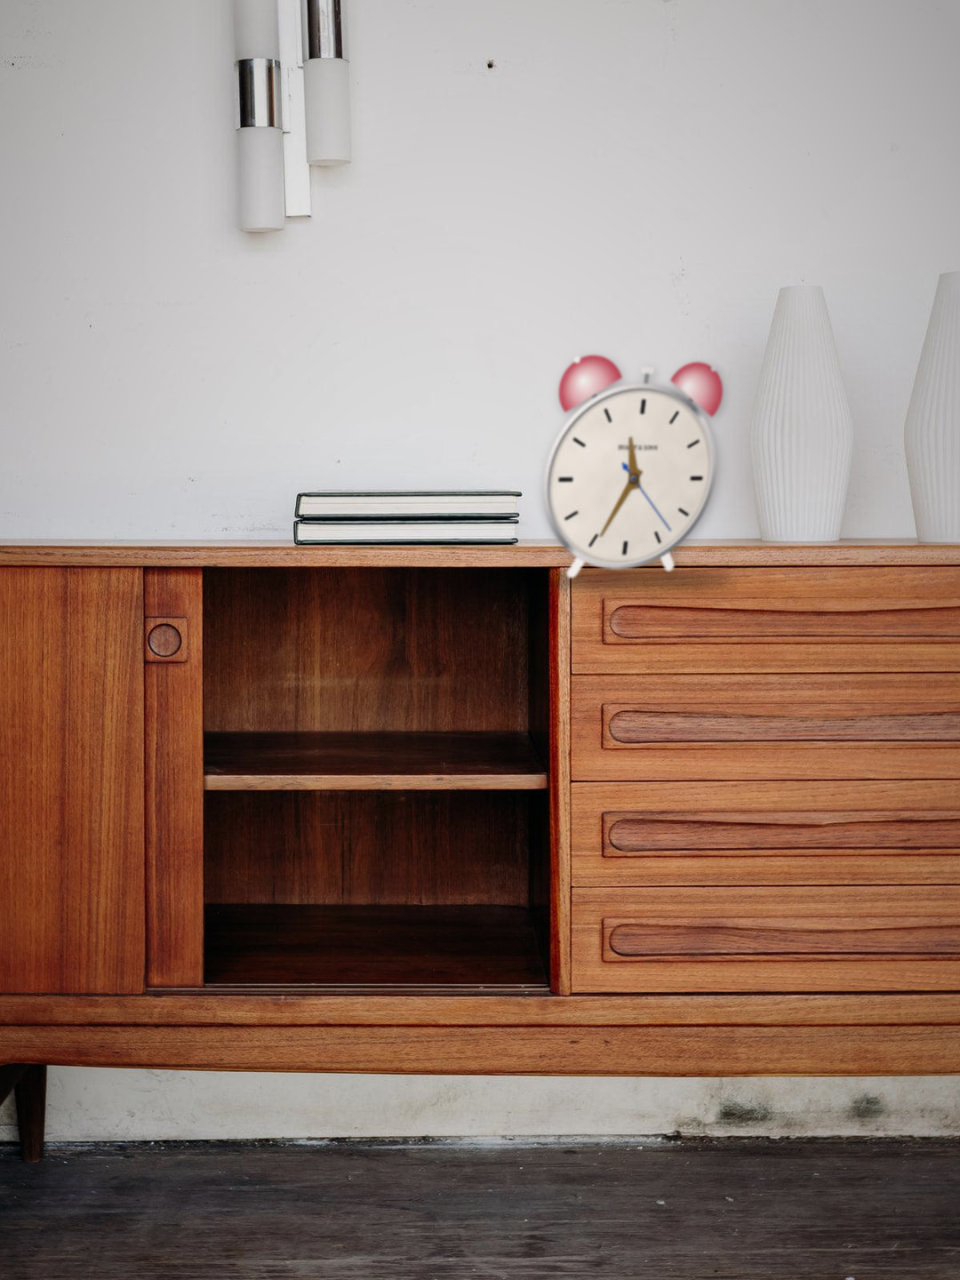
11:34:23
